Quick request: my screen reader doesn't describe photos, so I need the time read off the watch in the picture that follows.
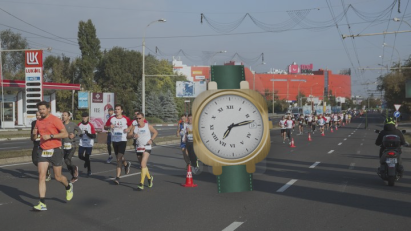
7:13
